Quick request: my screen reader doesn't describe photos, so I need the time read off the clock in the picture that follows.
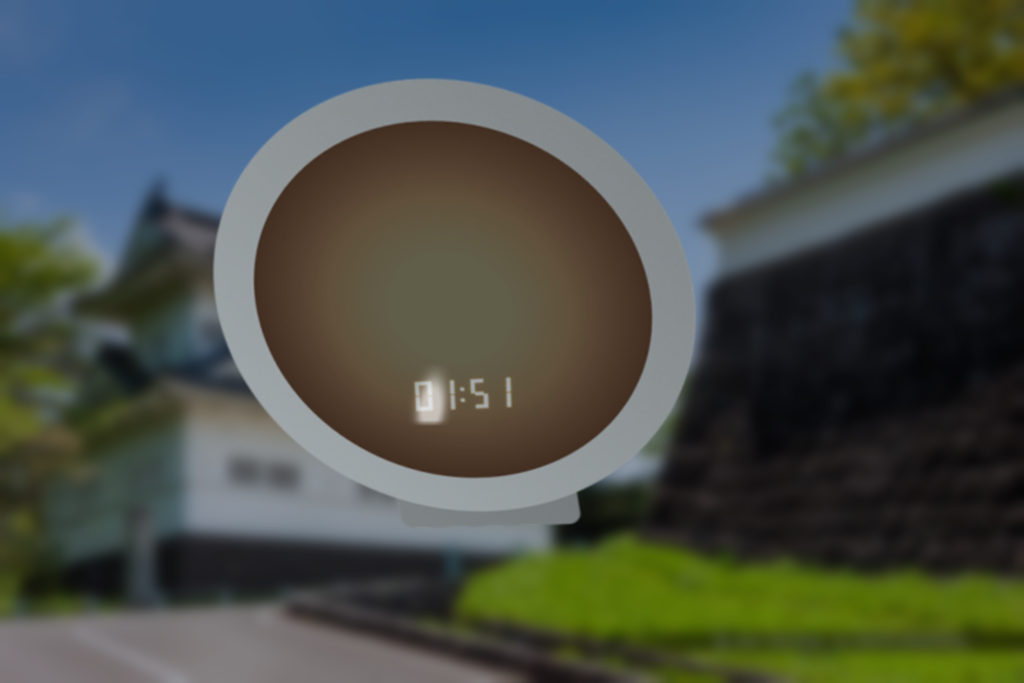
1:51
